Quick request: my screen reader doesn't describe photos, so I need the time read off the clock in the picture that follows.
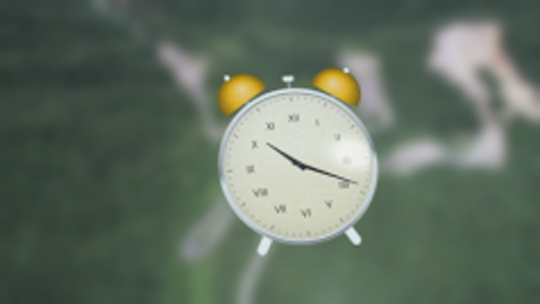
10:19
